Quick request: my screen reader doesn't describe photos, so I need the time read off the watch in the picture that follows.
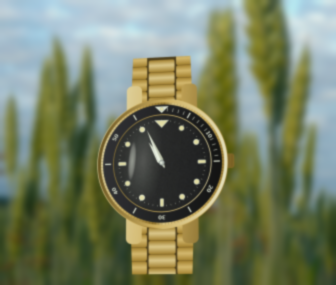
10:56
